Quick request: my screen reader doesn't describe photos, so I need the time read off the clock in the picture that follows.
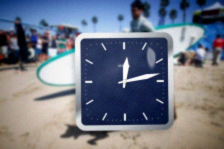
12:13
